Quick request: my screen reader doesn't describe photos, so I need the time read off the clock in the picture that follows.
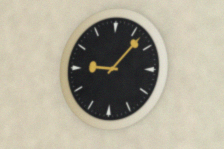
9:07
